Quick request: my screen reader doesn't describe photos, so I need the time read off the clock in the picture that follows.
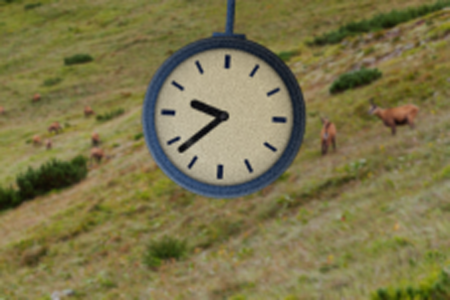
9:38
